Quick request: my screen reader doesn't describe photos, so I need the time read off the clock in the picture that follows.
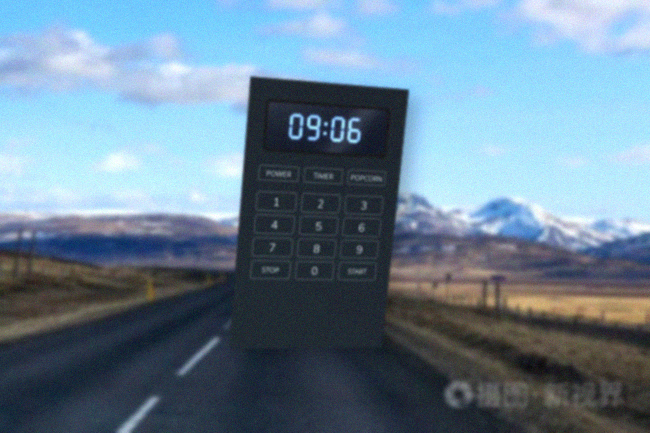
9:06
